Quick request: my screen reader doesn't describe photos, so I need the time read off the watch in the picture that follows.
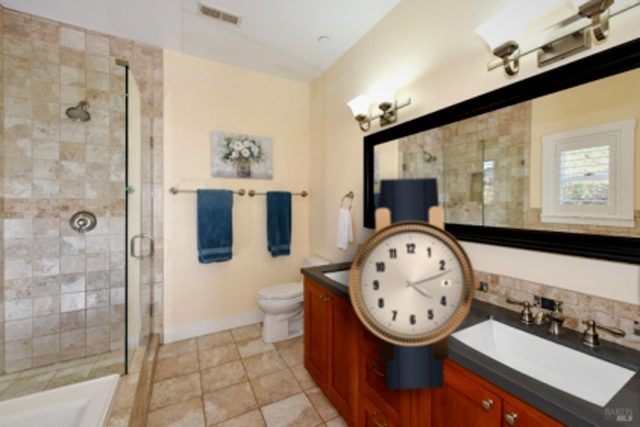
4:12
